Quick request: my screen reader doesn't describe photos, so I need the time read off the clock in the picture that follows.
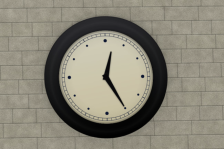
12:25
